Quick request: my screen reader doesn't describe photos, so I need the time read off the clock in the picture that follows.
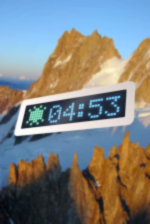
4:53
